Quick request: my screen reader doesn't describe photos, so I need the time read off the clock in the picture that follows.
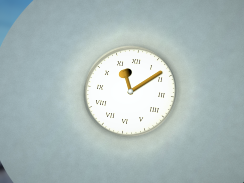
11:08
